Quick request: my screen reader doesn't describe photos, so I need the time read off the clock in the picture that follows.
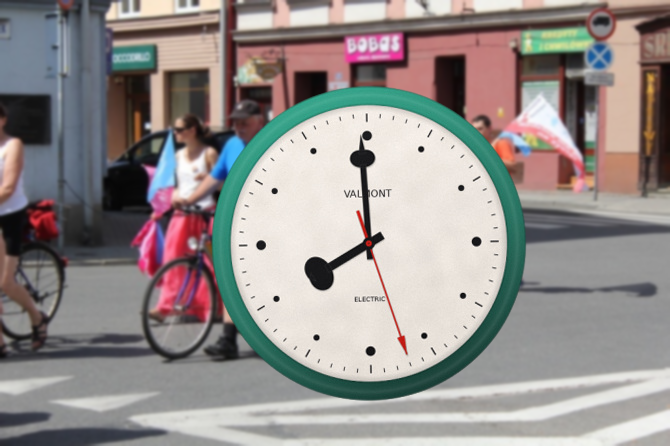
7:59:27
